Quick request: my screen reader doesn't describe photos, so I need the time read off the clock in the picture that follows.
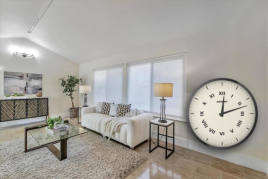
12:12
